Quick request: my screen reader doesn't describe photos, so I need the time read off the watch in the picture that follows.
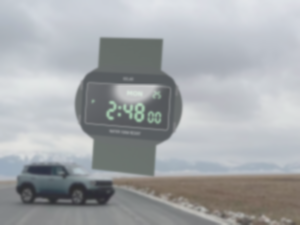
2:48:00
